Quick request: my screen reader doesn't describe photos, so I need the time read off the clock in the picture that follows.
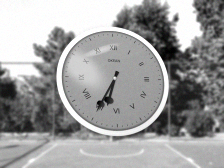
6:35
